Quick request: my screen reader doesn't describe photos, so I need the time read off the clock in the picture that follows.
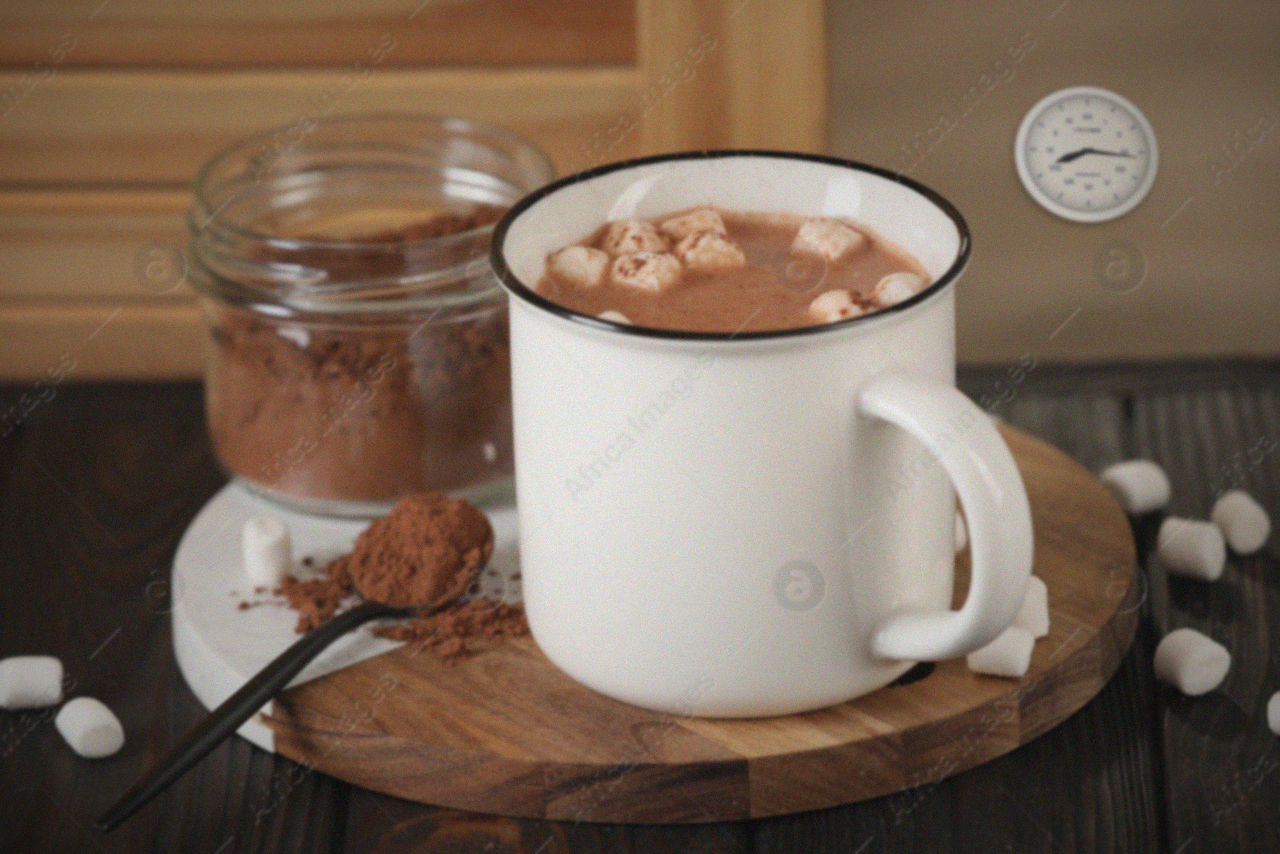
8:16
